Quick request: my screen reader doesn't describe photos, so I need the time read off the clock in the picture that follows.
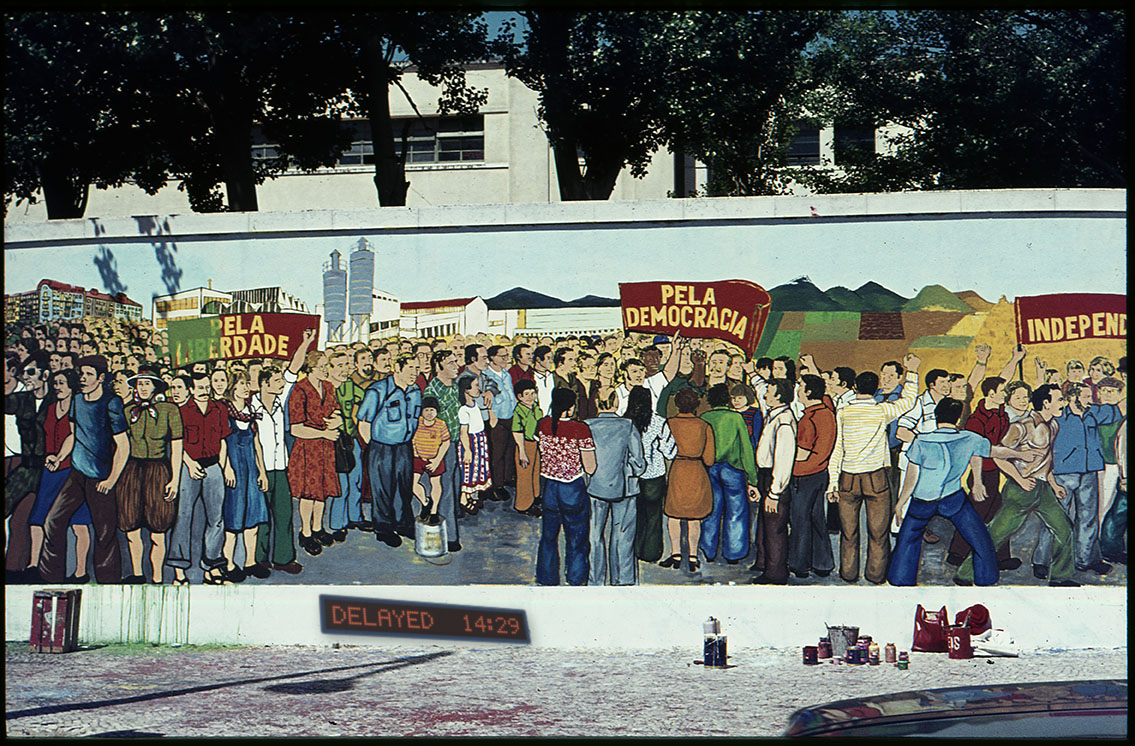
14:29
